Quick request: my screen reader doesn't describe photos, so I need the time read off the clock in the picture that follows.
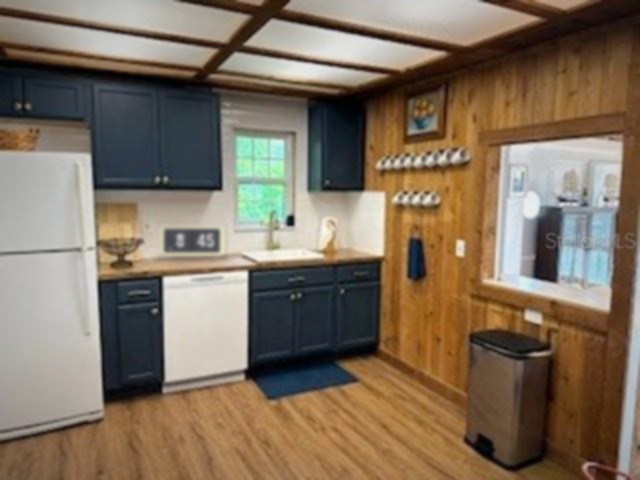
8:45
